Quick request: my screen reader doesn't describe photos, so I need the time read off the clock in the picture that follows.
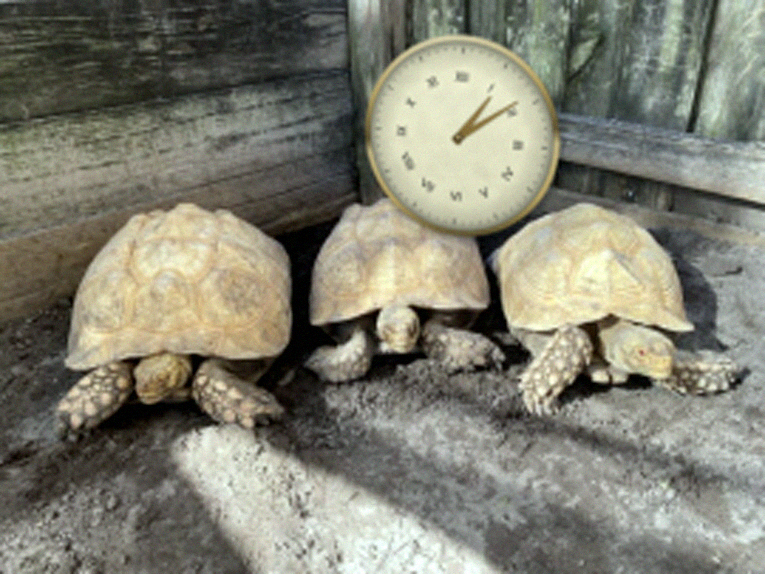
1:09
